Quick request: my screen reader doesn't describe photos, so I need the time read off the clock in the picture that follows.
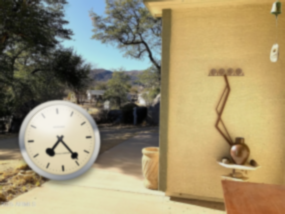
7:24
